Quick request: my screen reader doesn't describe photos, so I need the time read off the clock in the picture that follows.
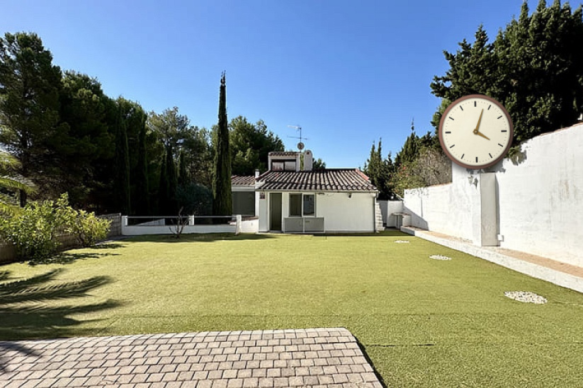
4:03
